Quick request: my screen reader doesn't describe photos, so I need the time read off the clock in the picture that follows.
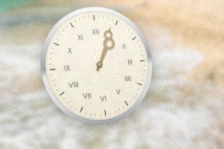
1:04
